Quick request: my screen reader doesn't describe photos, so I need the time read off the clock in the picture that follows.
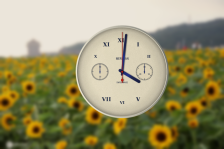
4:01
